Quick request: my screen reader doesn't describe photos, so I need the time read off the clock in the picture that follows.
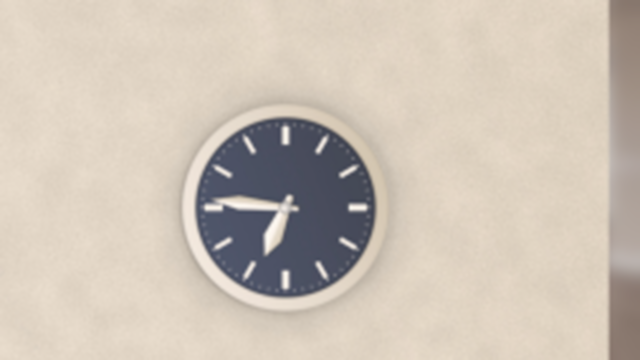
6:46
